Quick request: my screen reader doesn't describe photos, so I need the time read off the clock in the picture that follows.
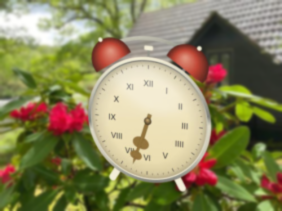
6:33
